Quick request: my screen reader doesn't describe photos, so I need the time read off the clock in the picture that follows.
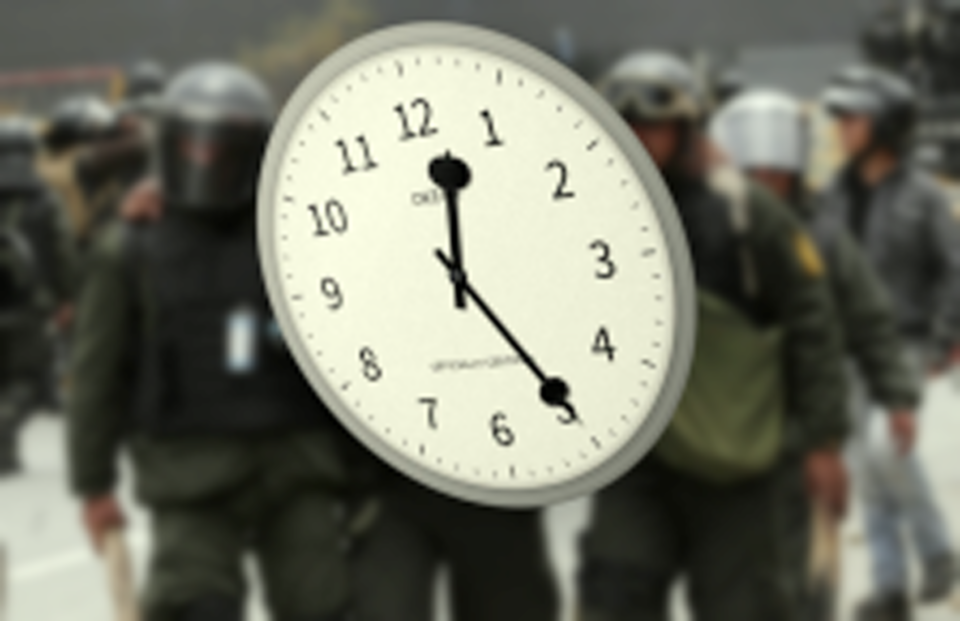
12:25
